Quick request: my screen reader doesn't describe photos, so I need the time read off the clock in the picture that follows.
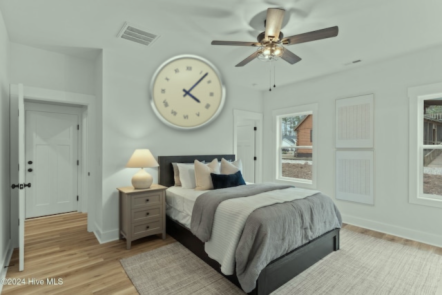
4:07
